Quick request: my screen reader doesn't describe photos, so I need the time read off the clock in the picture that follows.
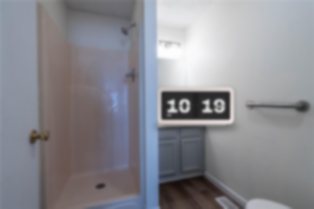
10:19
